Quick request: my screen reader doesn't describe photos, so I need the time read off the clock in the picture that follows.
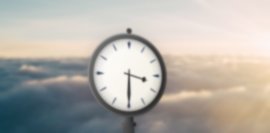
3:30
